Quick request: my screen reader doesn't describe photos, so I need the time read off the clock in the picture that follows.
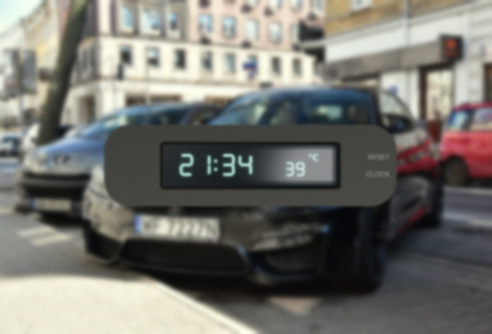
21:34
